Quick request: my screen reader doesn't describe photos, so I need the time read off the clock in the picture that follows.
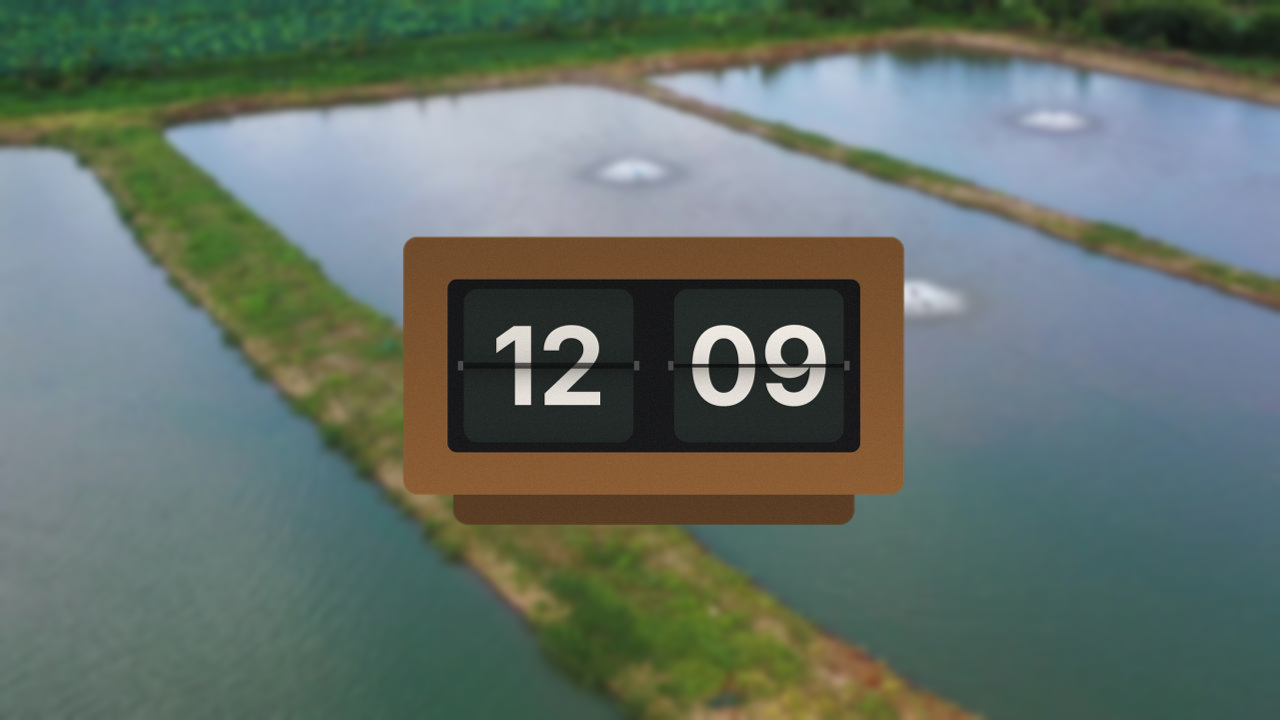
12:09
